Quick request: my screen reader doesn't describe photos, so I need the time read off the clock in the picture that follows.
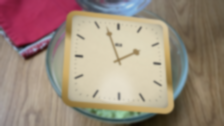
1:57
